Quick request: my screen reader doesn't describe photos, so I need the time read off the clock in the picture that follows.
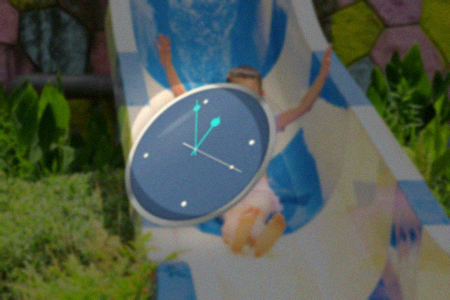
12:58:20
